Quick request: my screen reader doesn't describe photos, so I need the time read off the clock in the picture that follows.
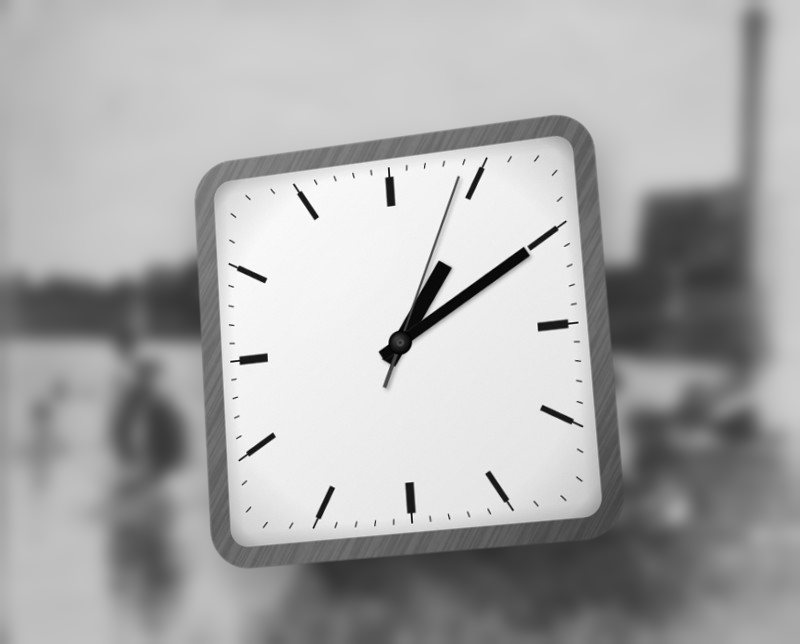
1:10:04
